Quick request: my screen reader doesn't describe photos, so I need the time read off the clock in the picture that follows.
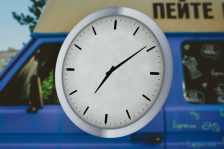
7:09
